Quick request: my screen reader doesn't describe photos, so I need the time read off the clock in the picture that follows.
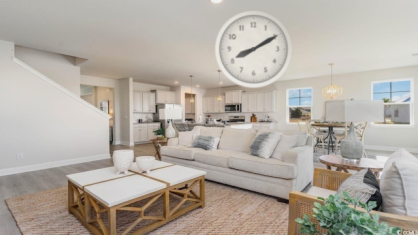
8:10
